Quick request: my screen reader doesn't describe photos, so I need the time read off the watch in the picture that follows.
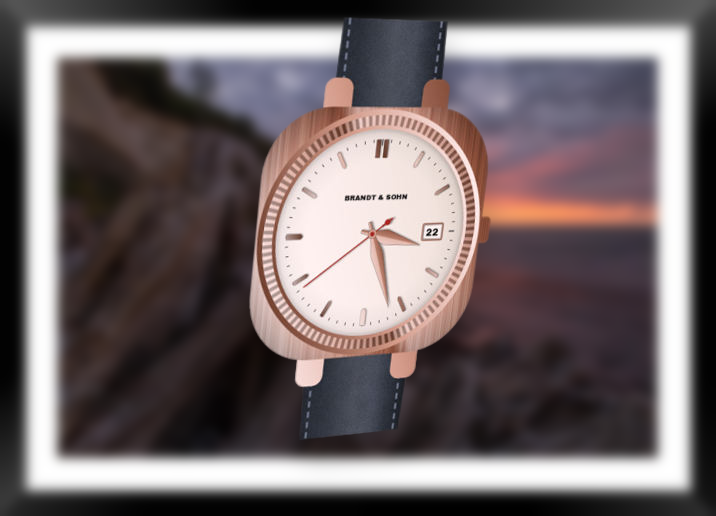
3:26:39
